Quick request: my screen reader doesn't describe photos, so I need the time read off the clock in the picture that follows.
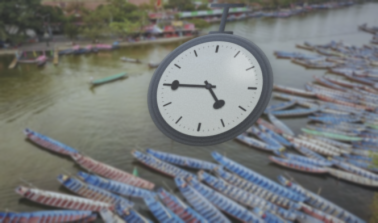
4:45
